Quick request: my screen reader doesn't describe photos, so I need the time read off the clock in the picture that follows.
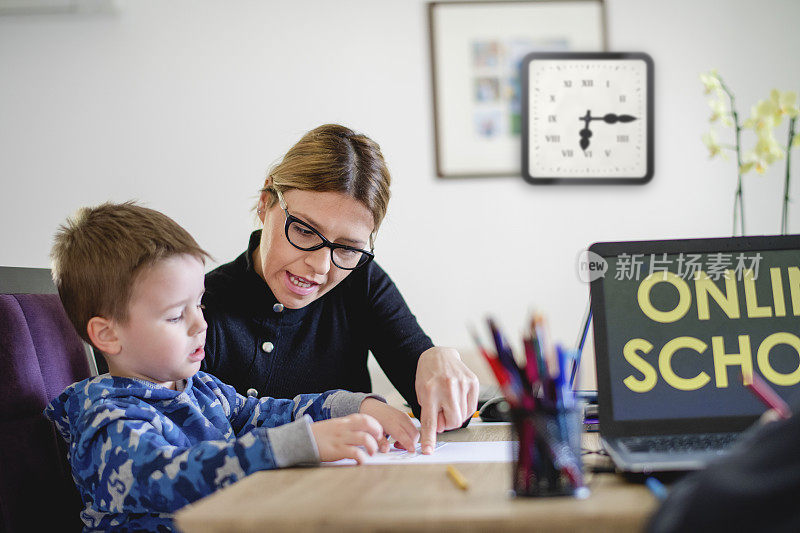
6:15
